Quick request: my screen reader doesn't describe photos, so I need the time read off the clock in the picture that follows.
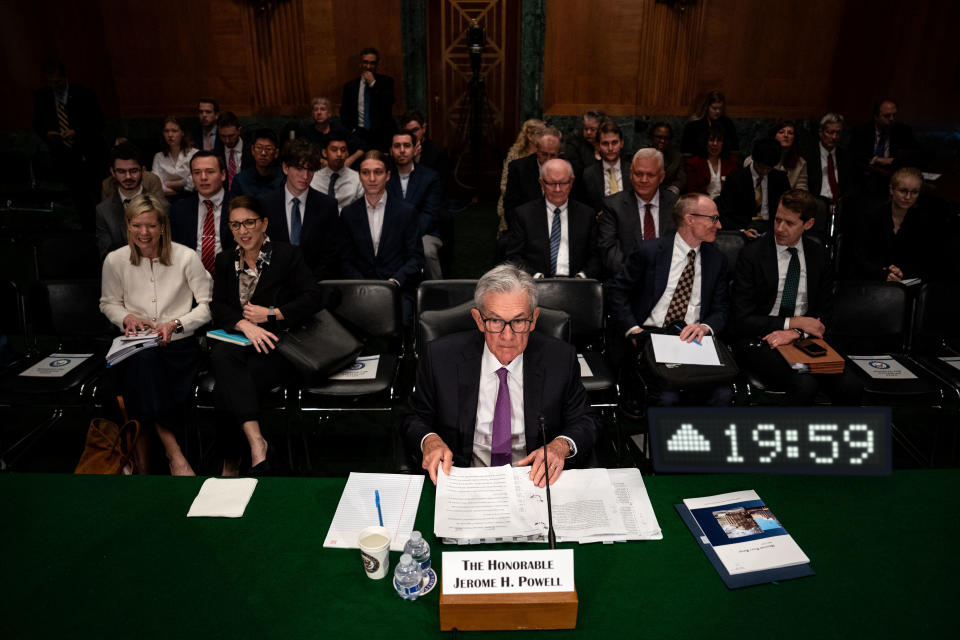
19:59
